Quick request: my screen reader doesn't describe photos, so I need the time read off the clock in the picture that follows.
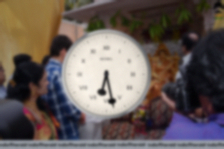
6:28
